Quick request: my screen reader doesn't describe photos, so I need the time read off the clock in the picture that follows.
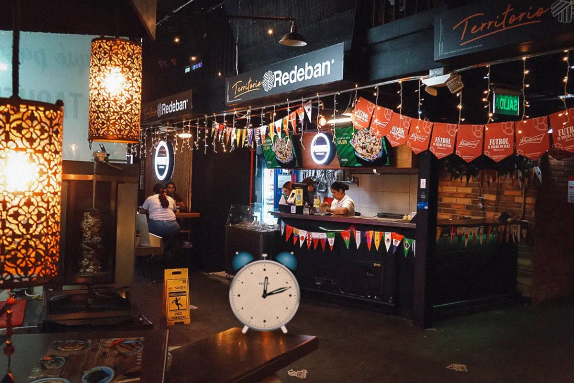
12:12
